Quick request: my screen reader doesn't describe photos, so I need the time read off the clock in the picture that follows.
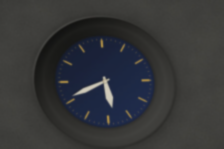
5:41
